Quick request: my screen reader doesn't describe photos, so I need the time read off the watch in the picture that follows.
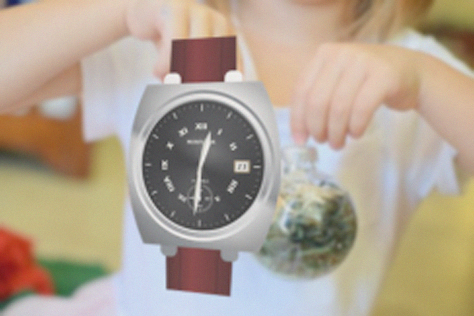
12:31
